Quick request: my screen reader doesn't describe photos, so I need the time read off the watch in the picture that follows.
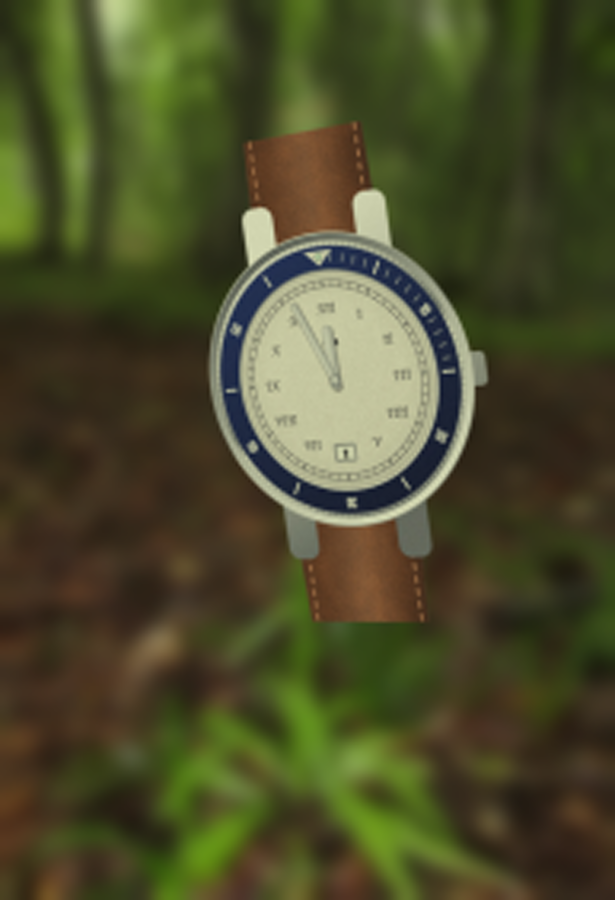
11:56
